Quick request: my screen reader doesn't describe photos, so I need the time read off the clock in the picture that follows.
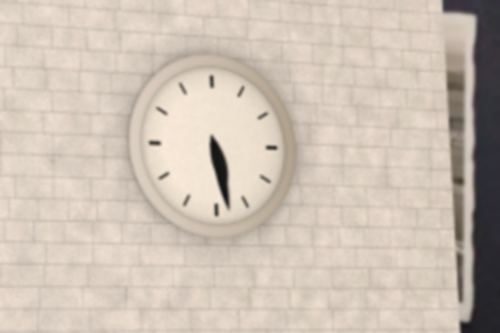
5:28
